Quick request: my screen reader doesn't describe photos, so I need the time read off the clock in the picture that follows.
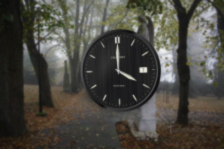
4:00
